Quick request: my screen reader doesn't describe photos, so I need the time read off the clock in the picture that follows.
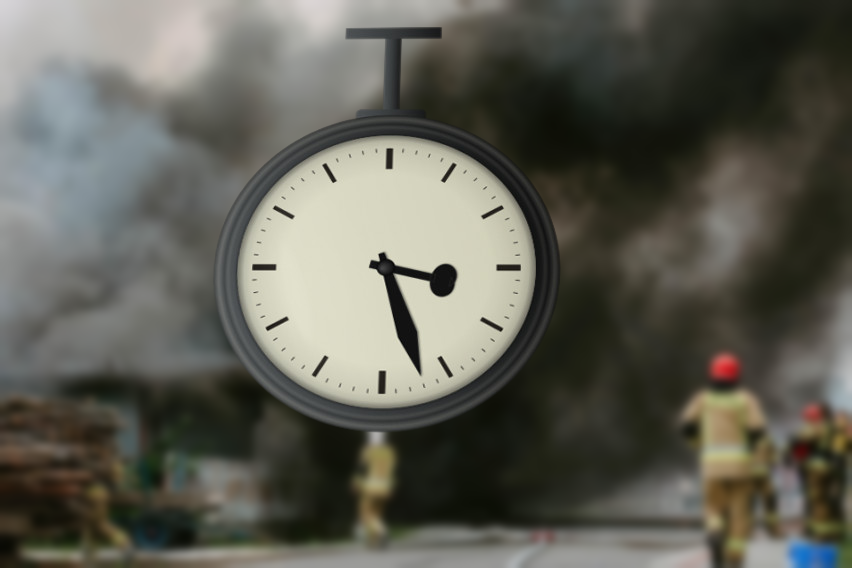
3:27
